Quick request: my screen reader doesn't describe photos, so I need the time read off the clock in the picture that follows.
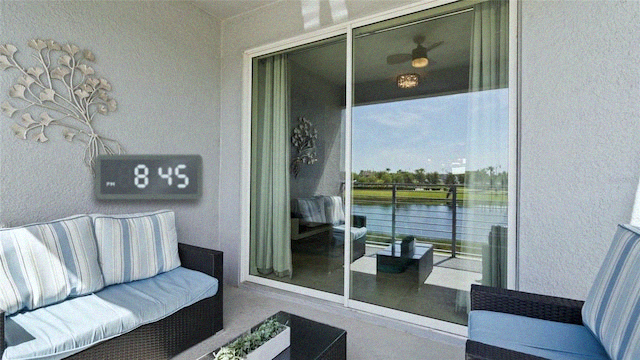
8:45
